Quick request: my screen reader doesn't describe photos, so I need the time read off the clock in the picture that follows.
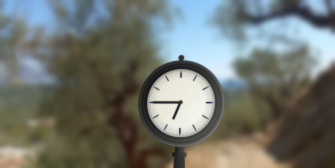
6:45
